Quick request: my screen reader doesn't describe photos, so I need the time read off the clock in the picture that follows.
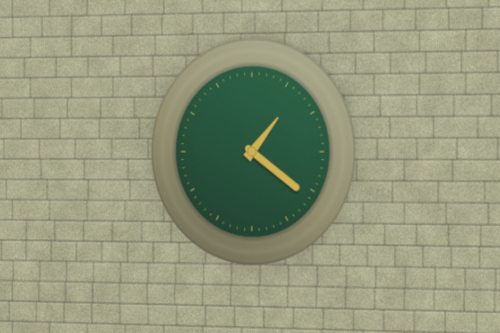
1:21
